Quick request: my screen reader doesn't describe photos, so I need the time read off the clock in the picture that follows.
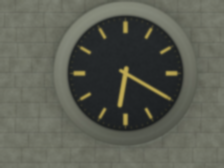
6:20
